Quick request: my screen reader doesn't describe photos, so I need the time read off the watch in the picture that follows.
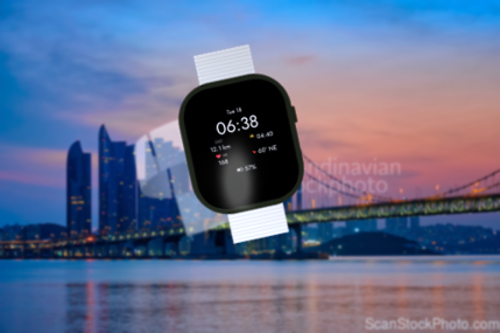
6:38
